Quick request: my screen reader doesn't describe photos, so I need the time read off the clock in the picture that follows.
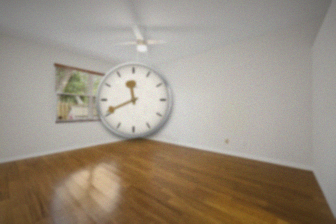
11:41
